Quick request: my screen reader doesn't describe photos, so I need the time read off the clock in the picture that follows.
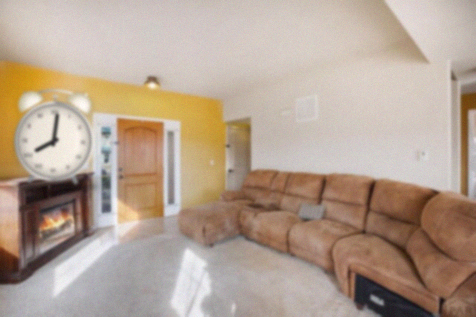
8:01
